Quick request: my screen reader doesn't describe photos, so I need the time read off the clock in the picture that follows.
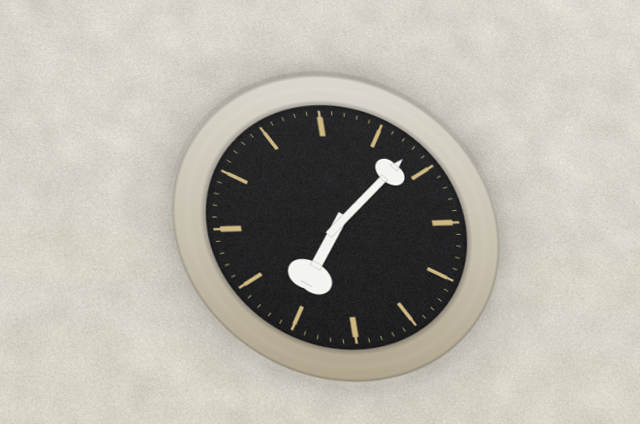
7:08
